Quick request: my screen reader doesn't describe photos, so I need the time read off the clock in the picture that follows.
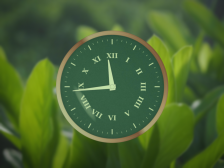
11:44
